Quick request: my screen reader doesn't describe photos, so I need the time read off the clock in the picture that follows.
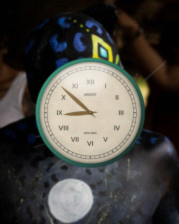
8:52
